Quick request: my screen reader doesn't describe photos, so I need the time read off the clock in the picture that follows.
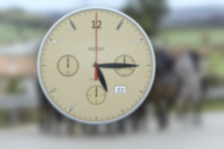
5:15
